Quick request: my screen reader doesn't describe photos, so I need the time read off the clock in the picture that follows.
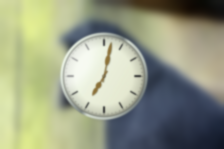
7:02
